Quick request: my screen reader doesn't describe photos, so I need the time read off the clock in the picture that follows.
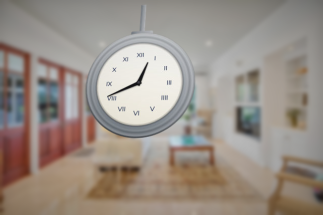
12:41
